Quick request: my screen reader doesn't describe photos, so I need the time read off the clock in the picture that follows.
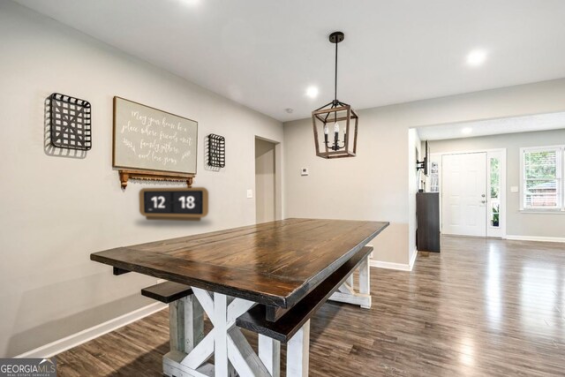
12:18
